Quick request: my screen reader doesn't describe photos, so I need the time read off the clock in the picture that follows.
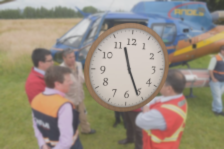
11:26
